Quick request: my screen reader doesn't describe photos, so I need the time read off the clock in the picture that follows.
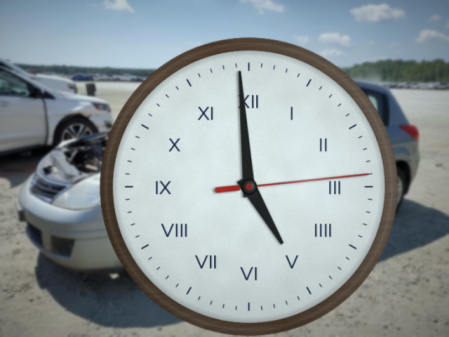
4:59:14
